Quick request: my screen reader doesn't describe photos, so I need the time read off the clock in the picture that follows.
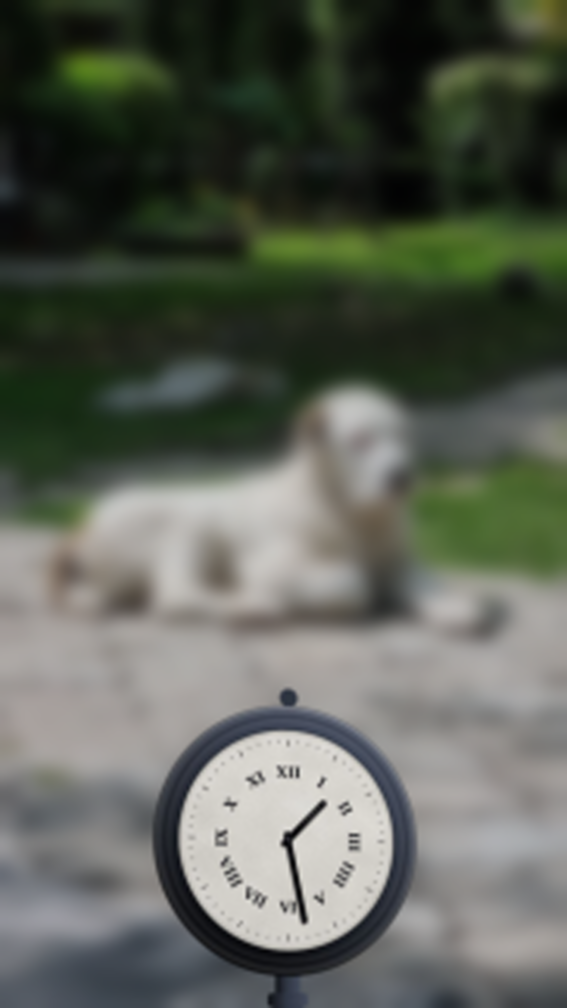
1:28
